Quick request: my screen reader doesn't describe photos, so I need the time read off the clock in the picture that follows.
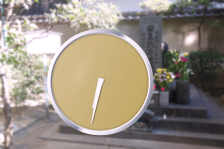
6:32
